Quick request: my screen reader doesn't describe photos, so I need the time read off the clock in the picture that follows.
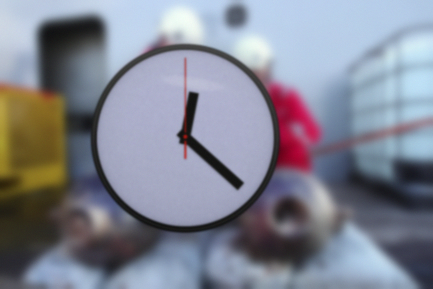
12:22:00
